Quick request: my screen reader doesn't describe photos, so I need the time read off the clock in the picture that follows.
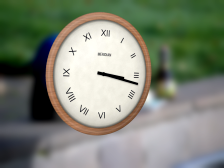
3:17
